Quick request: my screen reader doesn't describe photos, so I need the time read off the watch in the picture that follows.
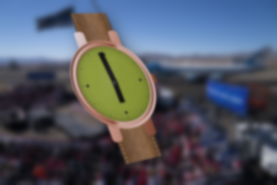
5:59
